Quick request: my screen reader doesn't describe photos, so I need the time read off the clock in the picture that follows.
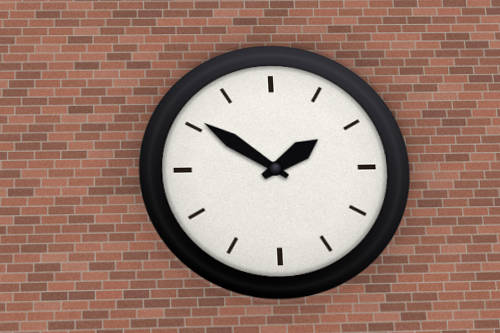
1:51
